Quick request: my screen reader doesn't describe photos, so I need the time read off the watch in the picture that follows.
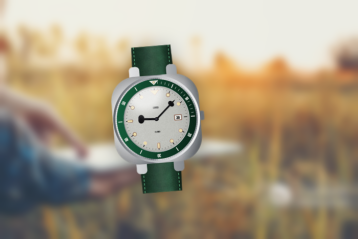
9:08
